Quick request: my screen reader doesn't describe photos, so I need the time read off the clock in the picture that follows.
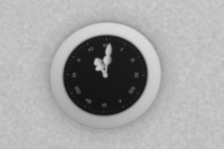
11:01
